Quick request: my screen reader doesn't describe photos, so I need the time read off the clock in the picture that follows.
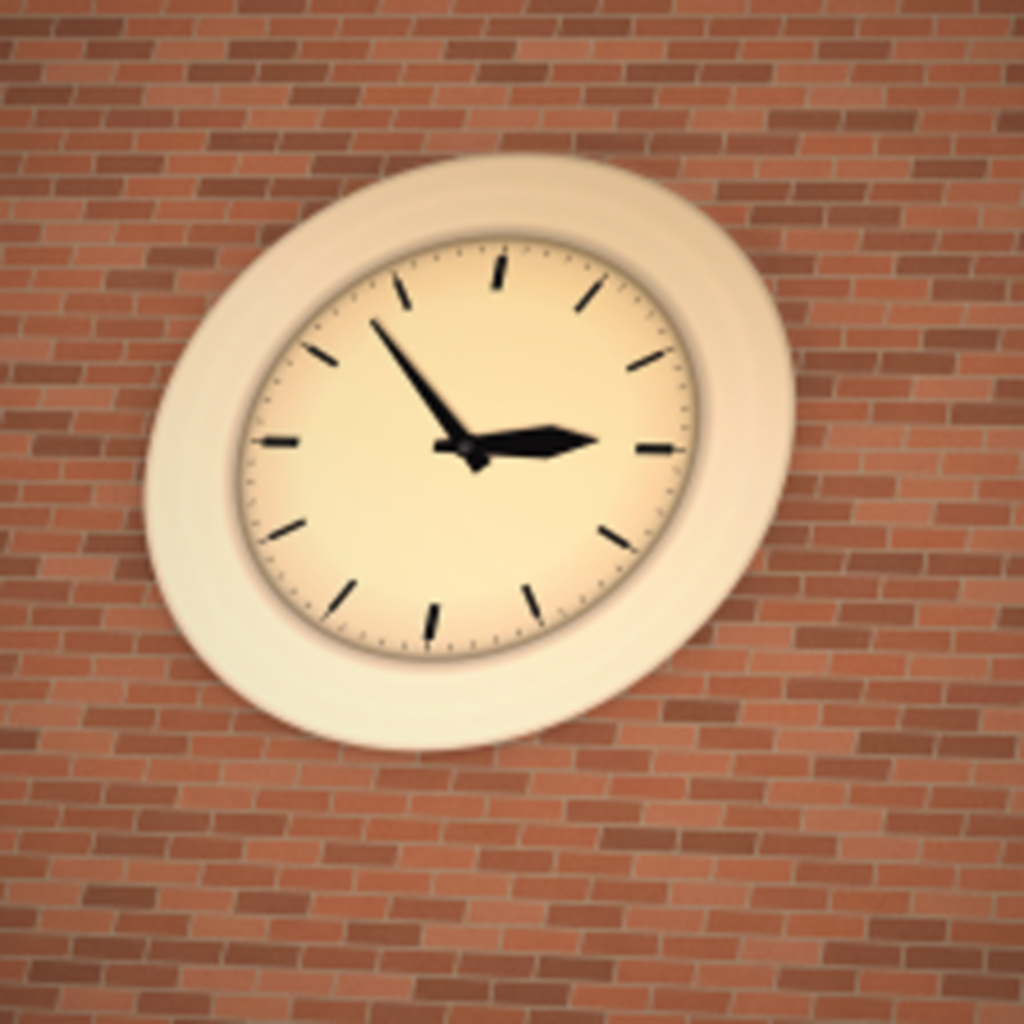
2:53
